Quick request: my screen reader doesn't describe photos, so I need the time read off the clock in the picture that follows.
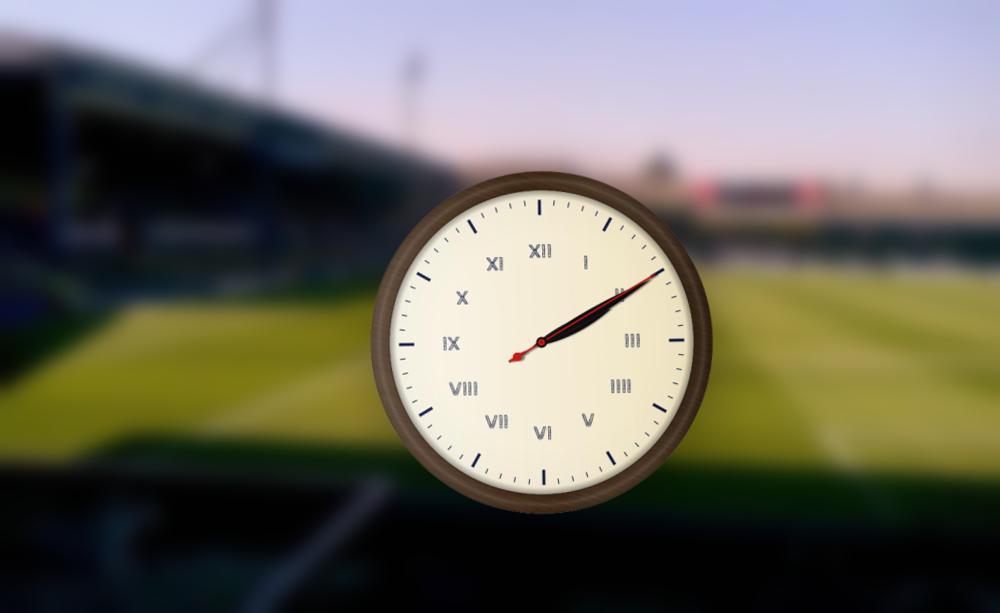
2:10:10
